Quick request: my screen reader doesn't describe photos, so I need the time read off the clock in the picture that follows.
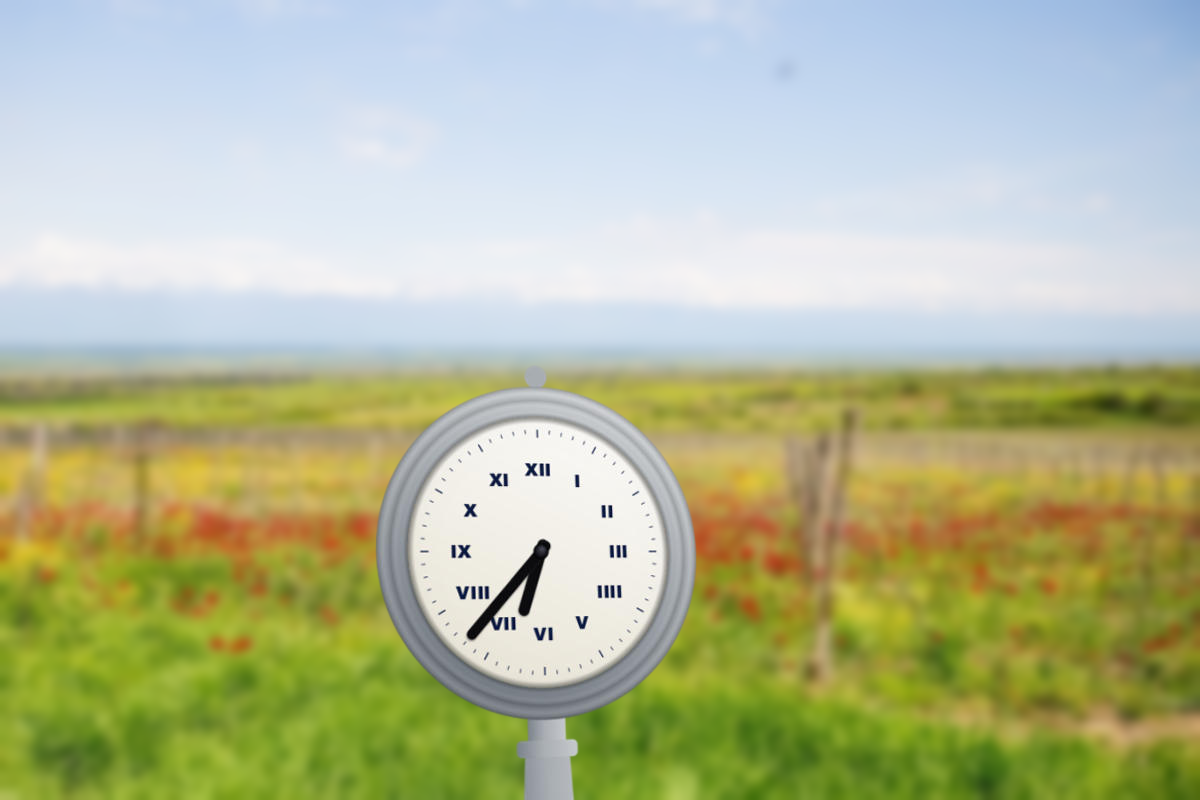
6:37
